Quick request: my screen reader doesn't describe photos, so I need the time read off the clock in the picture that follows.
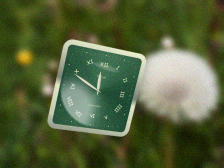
11:49
